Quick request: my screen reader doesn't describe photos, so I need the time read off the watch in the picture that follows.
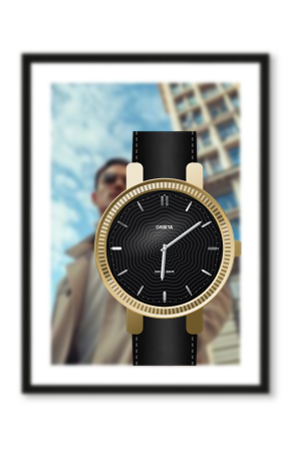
6:09
